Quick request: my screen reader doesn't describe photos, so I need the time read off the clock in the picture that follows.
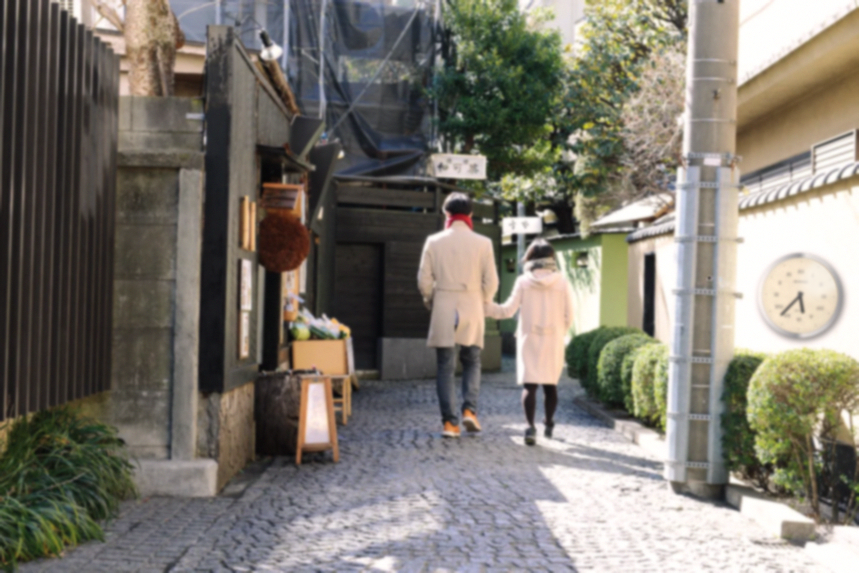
5:37
